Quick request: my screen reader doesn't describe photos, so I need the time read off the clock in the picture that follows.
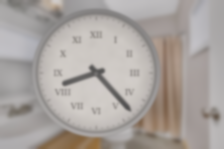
8:23
